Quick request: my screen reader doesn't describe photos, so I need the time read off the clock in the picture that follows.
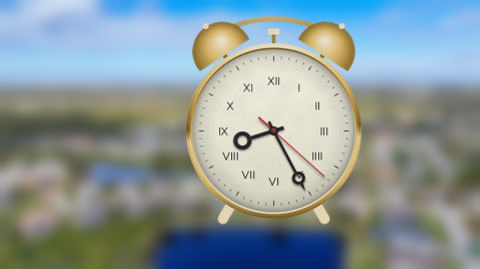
8:25:22
